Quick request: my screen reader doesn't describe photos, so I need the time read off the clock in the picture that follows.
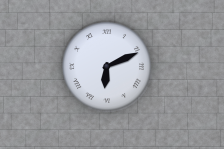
6:11
